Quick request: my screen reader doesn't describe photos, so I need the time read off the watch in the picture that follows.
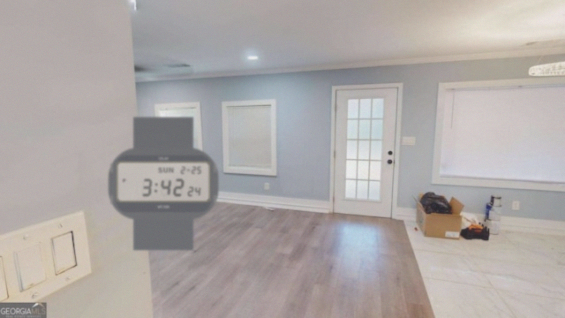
3:42
